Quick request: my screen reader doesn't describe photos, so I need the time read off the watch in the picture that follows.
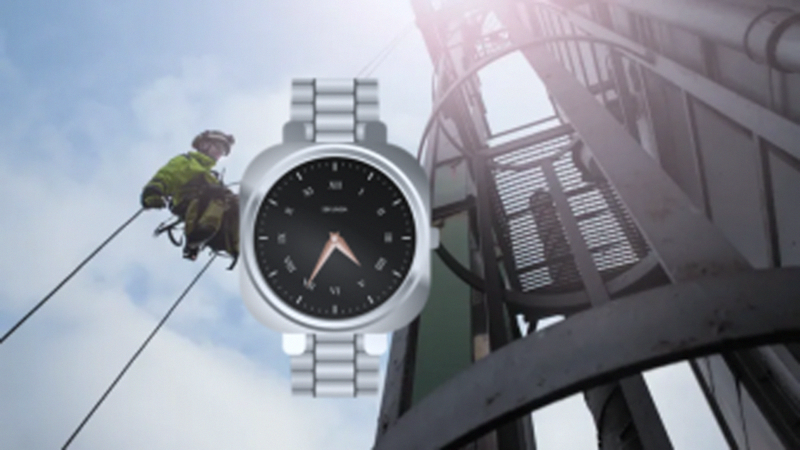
4:35
